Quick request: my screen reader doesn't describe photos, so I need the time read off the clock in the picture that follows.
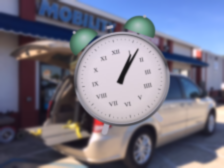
1:07
